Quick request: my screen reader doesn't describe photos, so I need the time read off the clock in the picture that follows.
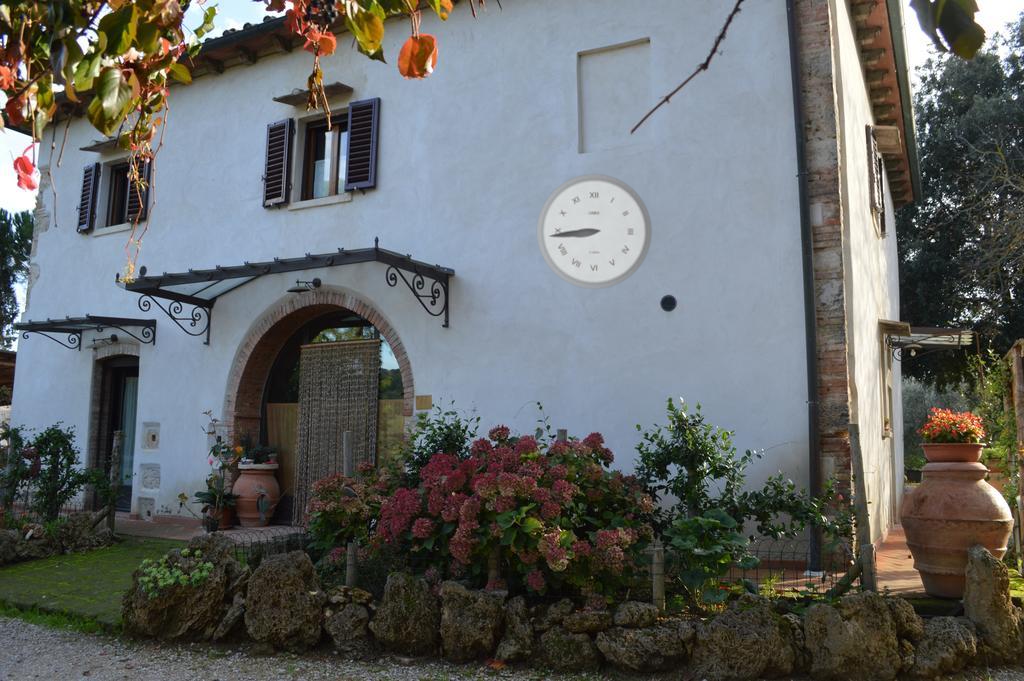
8:44
